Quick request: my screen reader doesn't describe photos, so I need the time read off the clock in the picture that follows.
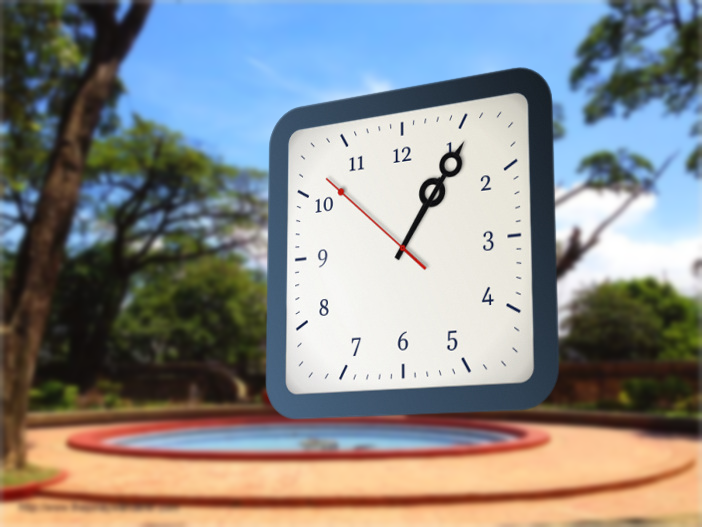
1:05:52
